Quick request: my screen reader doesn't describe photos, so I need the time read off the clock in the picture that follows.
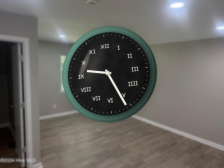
9:26
